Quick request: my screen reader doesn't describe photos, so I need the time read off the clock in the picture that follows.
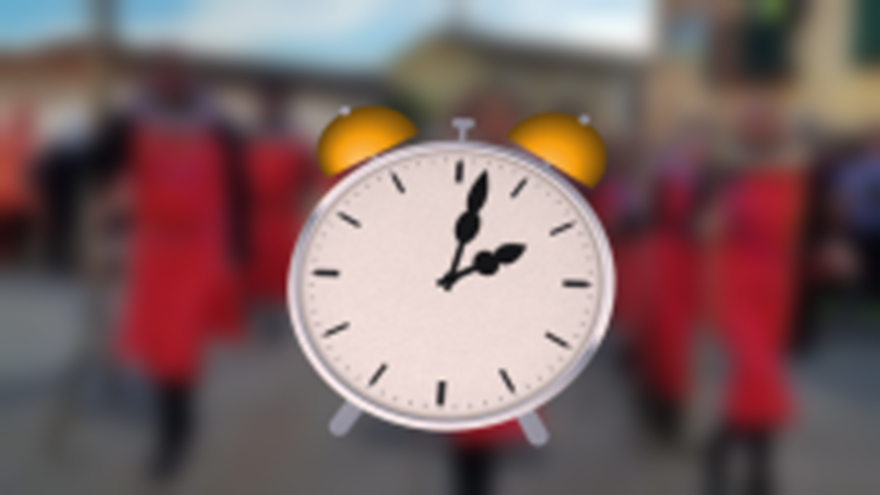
2:02
